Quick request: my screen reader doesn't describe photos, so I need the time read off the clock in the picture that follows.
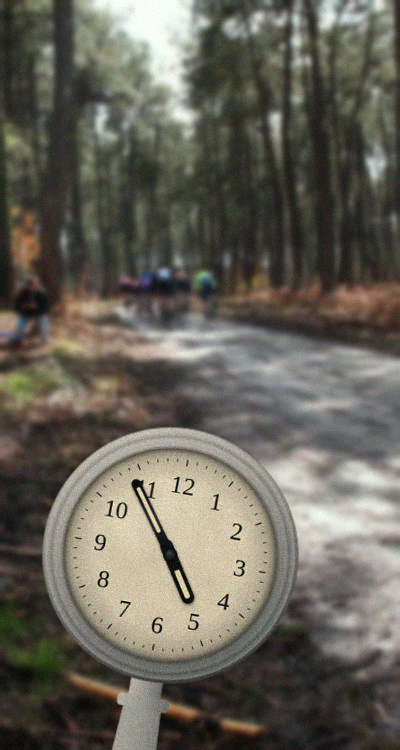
4:54
